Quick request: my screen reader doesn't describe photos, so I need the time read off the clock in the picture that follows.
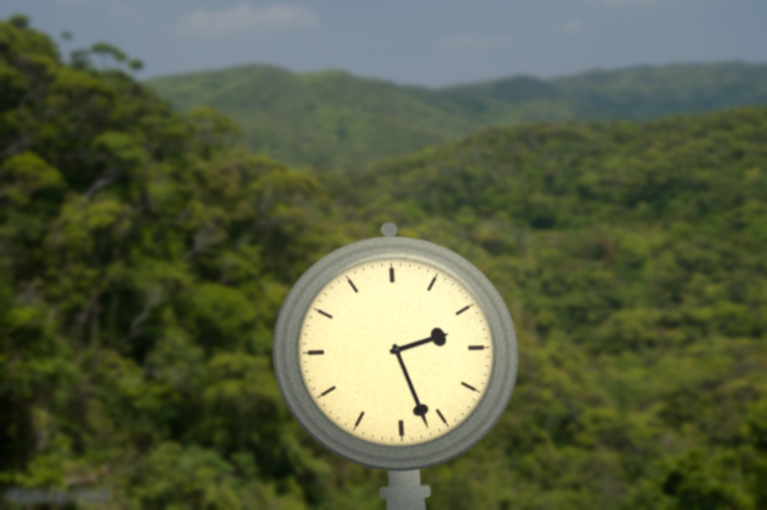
2:27
